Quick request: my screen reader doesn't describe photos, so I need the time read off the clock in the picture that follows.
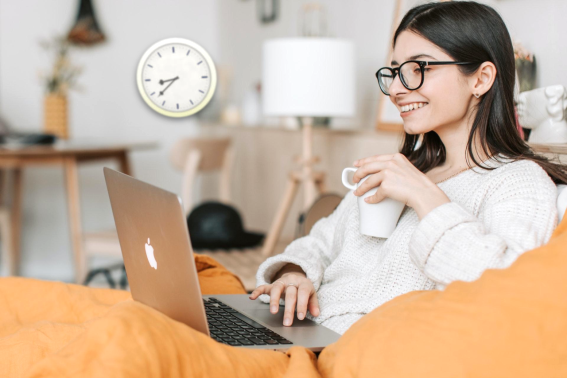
8:38
